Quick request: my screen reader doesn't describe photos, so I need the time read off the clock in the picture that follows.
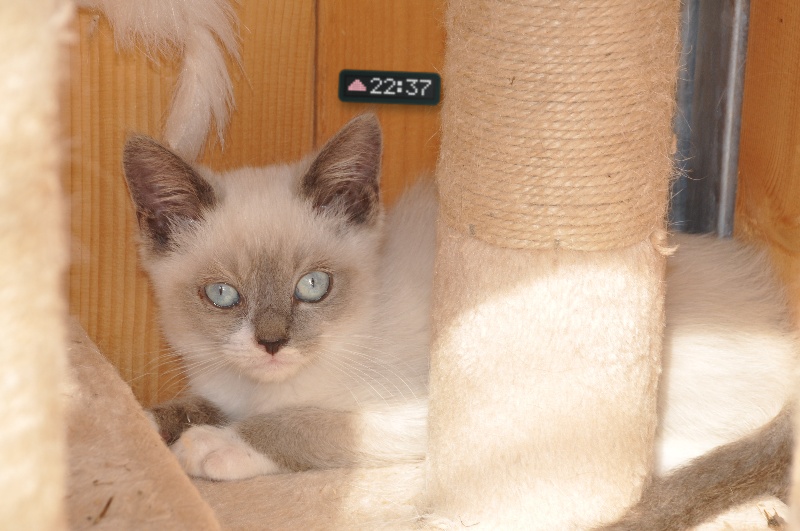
22:37
